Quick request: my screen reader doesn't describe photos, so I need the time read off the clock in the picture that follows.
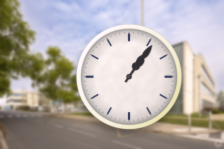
1:06
